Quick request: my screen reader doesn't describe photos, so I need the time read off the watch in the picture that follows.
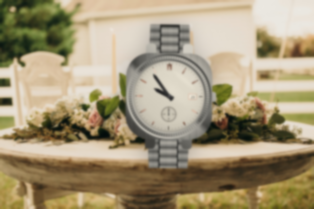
9:54
